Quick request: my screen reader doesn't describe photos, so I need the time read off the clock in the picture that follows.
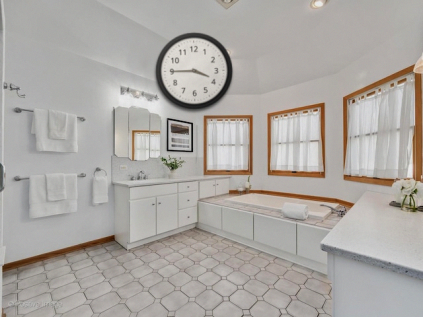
3:45
